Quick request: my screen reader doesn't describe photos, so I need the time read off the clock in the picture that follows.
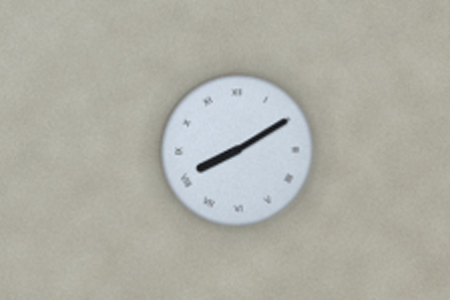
8:10
